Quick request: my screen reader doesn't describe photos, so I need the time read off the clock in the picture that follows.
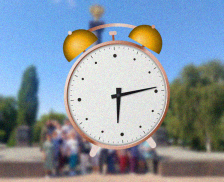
6:14
